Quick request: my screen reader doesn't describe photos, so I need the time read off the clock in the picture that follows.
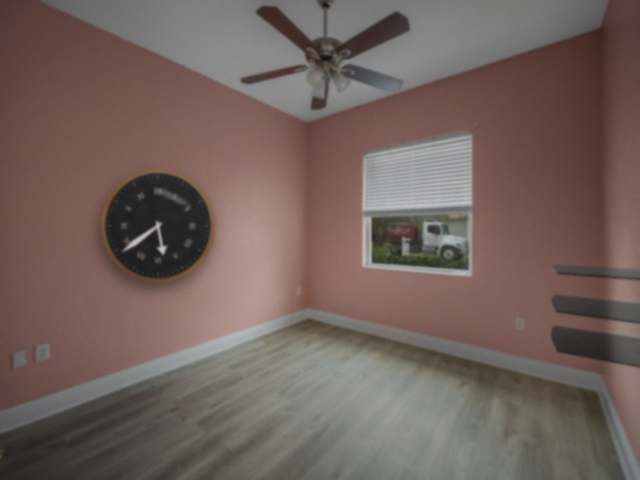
5:39
